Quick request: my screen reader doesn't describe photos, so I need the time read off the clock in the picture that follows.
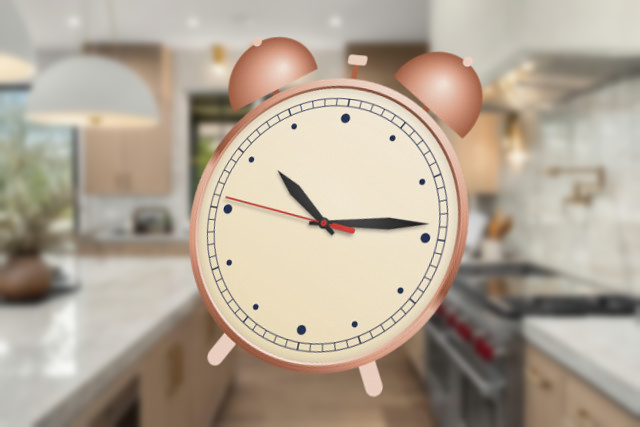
10:13:46
